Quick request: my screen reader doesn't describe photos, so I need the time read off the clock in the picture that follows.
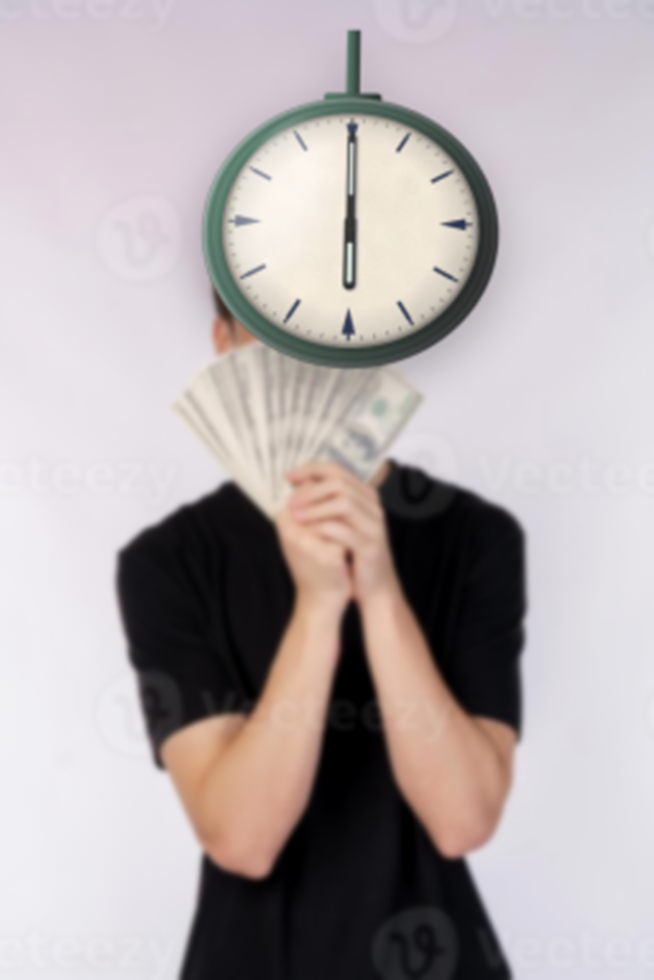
6:00
